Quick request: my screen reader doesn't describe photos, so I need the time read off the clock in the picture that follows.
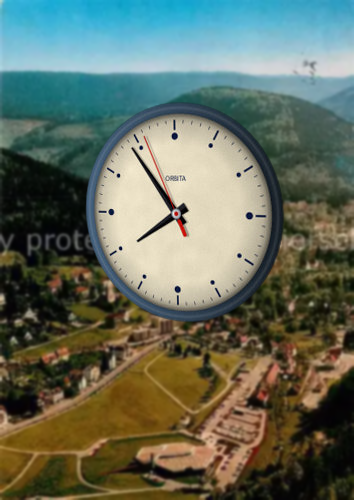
7:53:56
